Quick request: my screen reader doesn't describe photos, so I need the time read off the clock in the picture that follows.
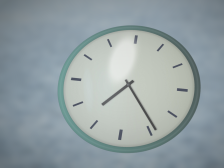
7:24
